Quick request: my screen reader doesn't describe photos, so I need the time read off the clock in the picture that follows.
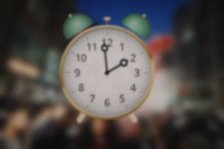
1:59
